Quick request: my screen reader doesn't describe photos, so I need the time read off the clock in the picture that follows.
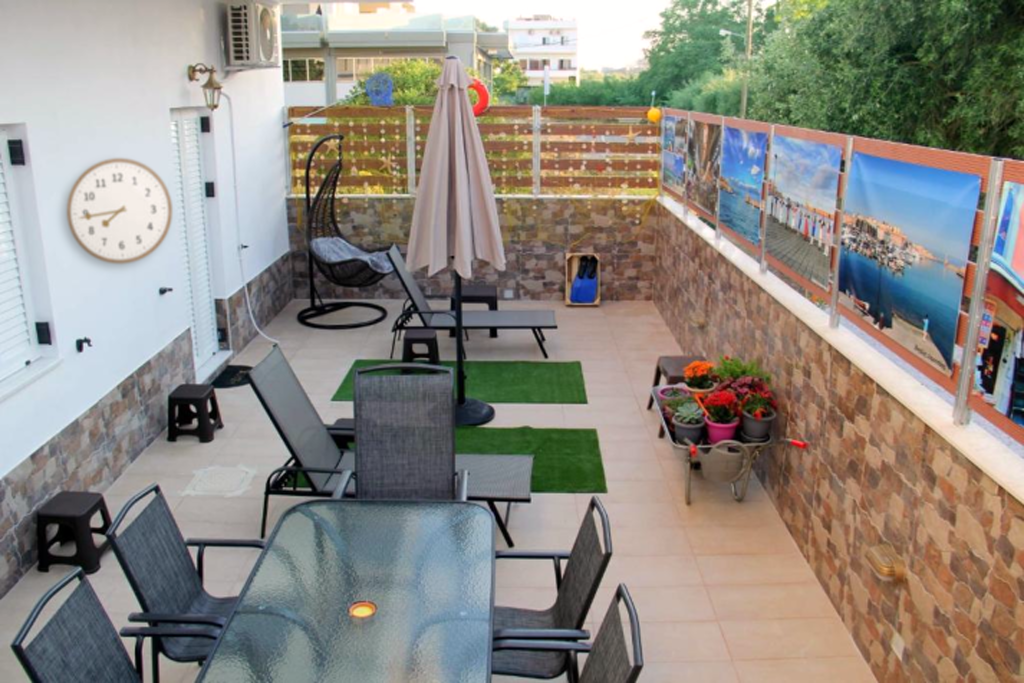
7:44
